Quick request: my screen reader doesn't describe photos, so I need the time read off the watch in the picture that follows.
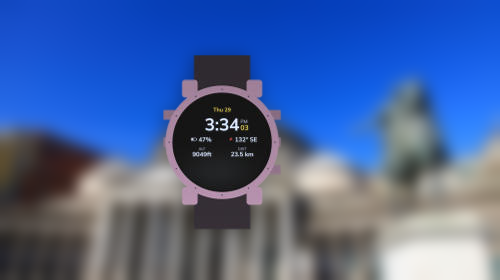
3:34
